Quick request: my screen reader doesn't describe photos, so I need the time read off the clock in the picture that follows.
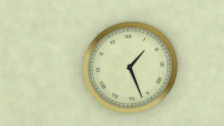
1:27
